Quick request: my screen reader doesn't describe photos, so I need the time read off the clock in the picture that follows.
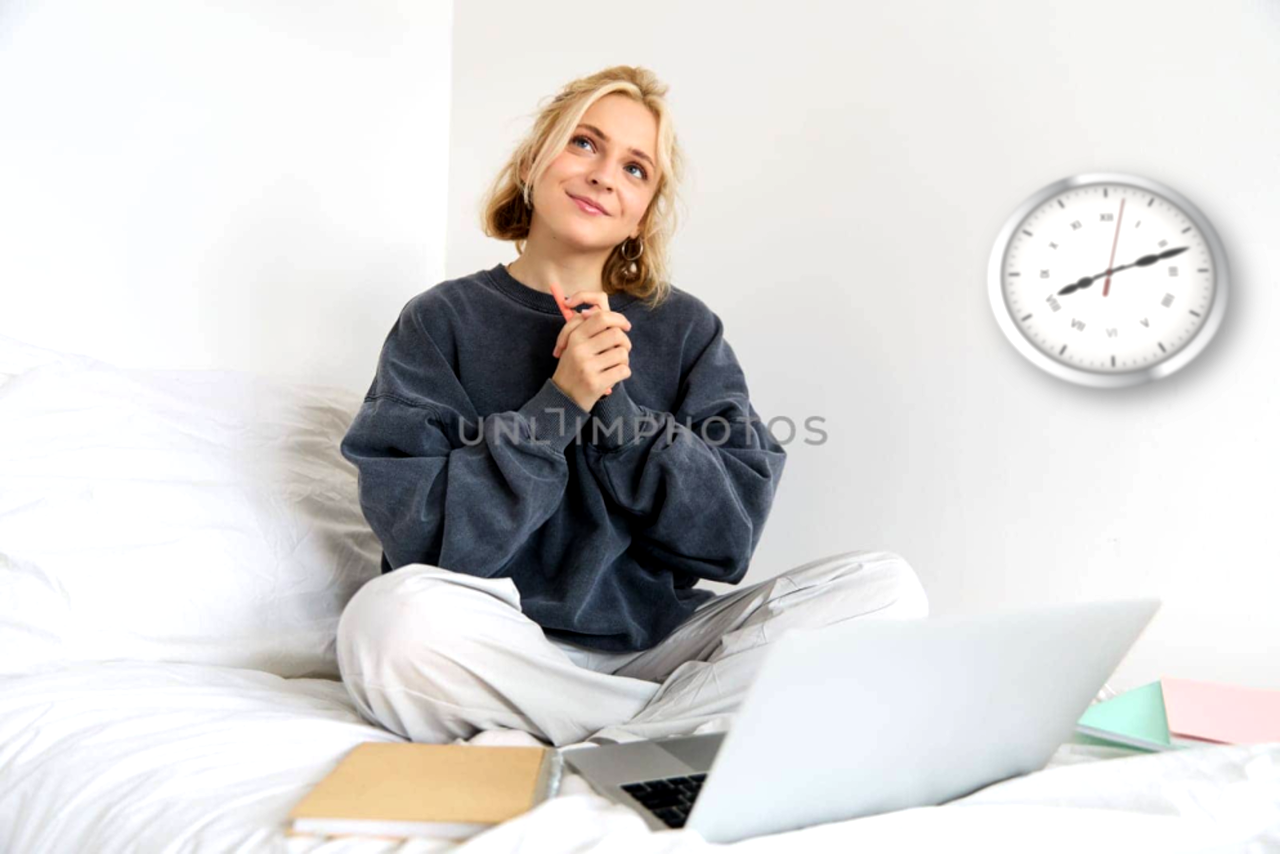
8:12:02
